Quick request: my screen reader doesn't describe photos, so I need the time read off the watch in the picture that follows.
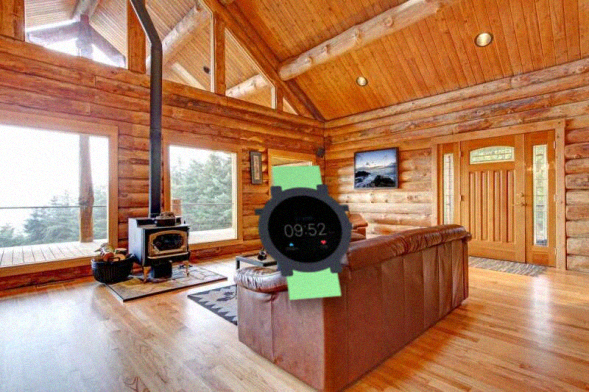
9:52
